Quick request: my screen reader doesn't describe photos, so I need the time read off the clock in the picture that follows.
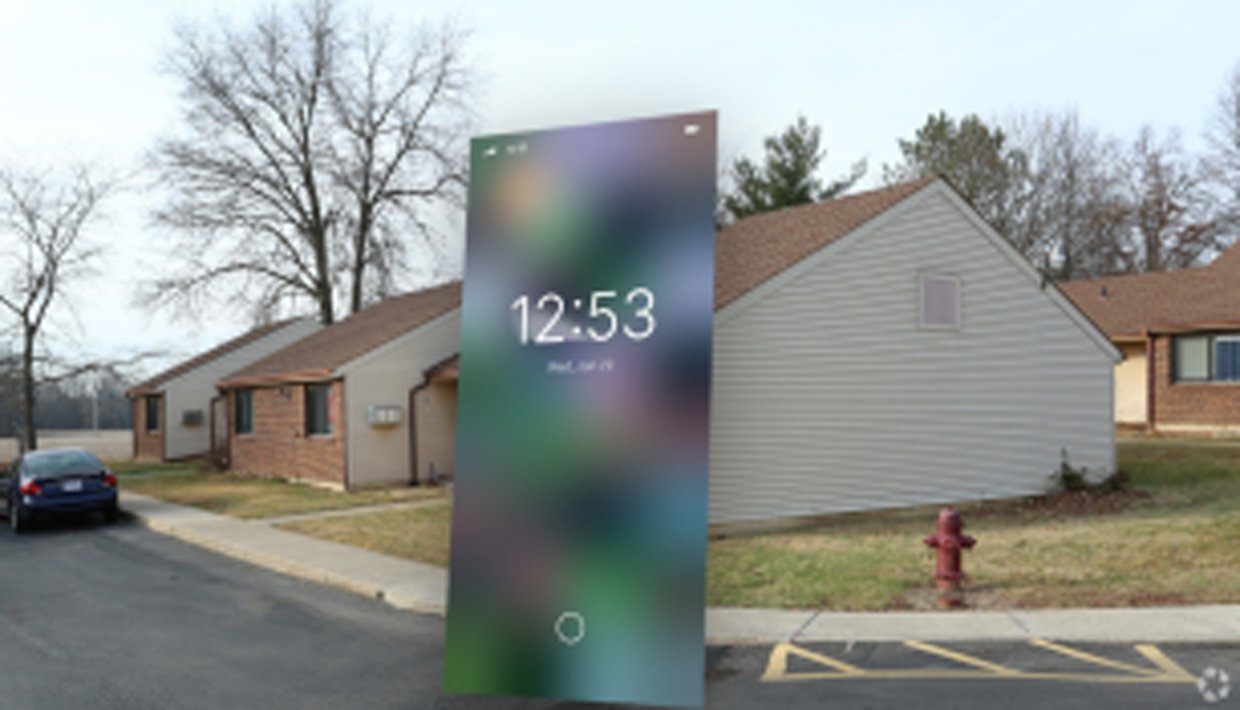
12:53
